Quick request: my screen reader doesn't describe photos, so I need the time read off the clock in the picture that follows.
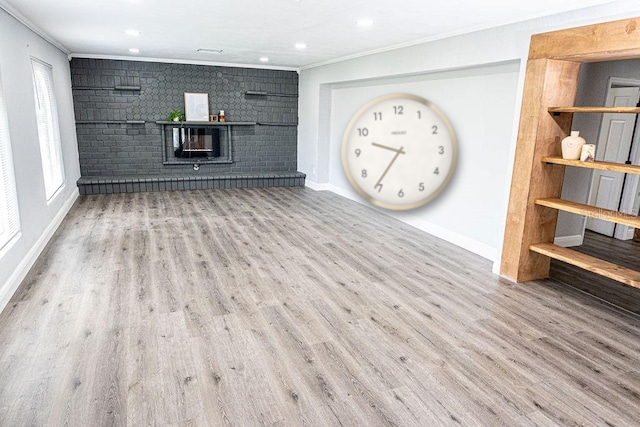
9:36
